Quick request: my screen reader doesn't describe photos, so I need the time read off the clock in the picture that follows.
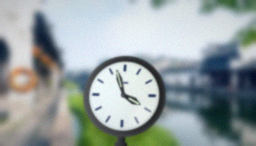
3:57
